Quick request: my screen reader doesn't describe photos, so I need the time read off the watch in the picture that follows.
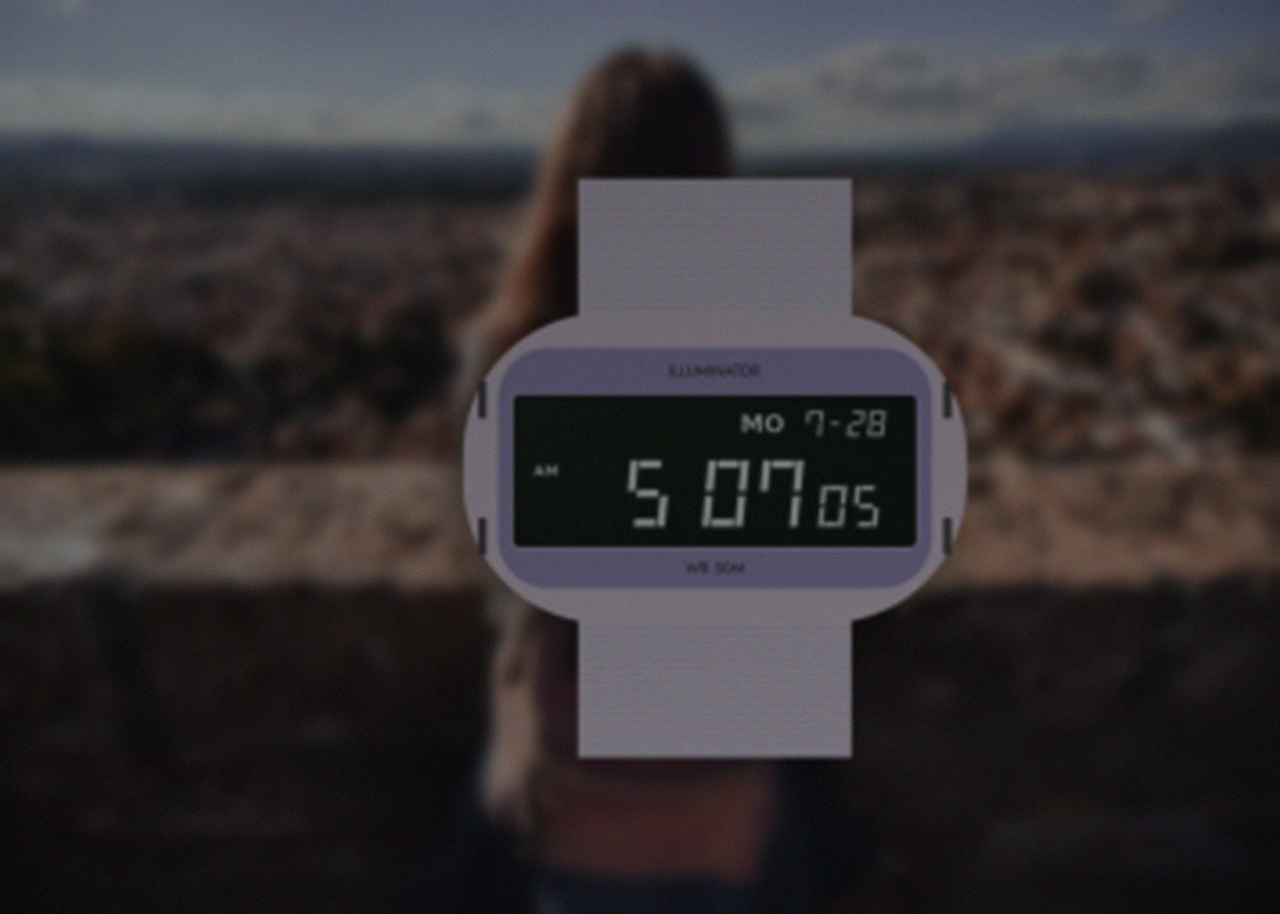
5:07:05
